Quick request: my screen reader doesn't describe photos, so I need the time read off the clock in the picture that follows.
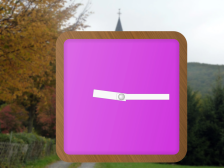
9:15
